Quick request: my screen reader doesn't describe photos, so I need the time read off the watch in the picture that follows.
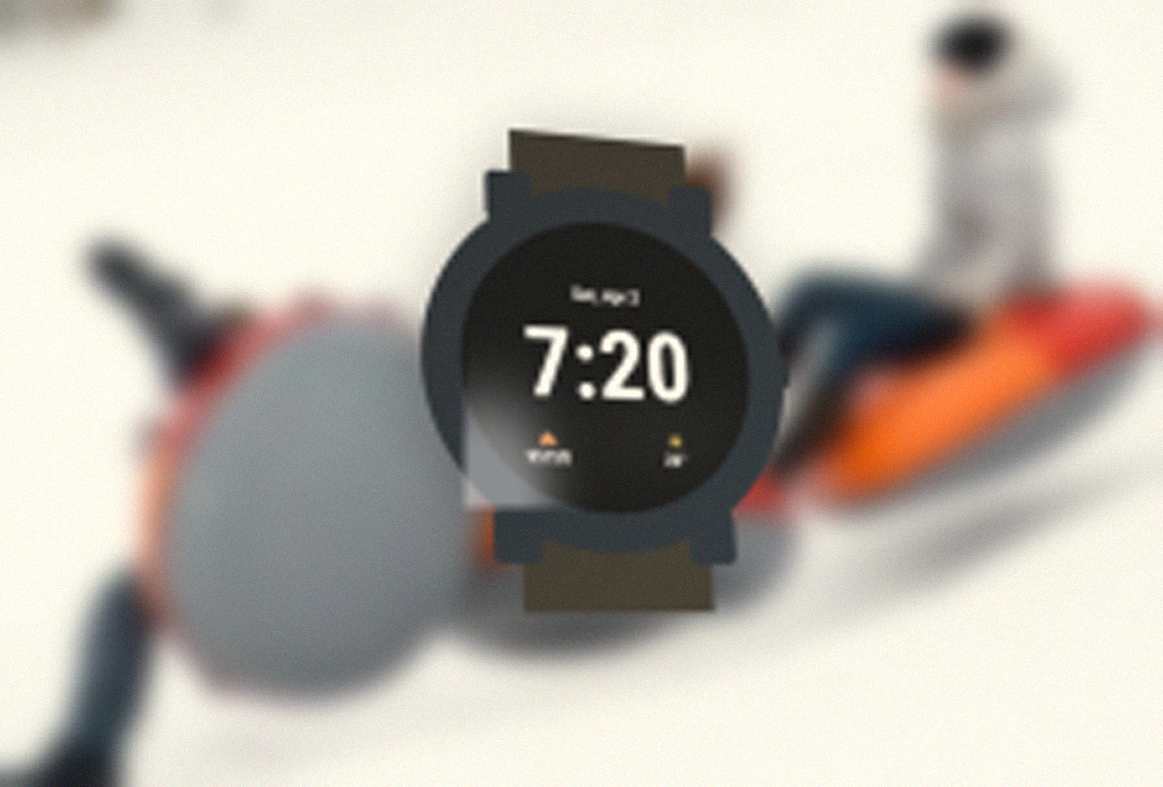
7:20
